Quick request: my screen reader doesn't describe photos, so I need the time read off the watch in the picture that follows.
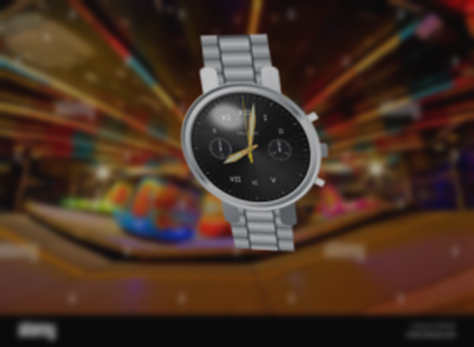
8:02
